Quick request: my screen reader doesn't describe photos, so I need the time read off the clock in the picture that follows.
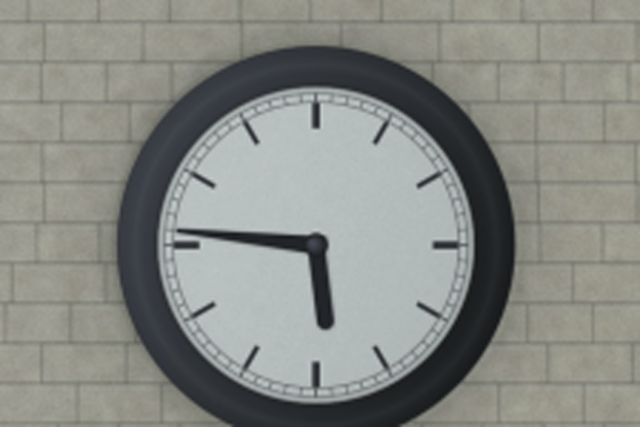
5:46
